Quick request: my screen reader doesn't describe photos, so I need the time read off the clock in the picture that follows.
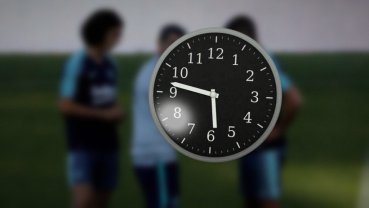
5:47
